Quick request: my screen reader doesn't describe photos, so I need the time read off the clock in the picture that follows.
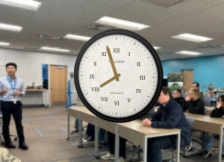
7:57
